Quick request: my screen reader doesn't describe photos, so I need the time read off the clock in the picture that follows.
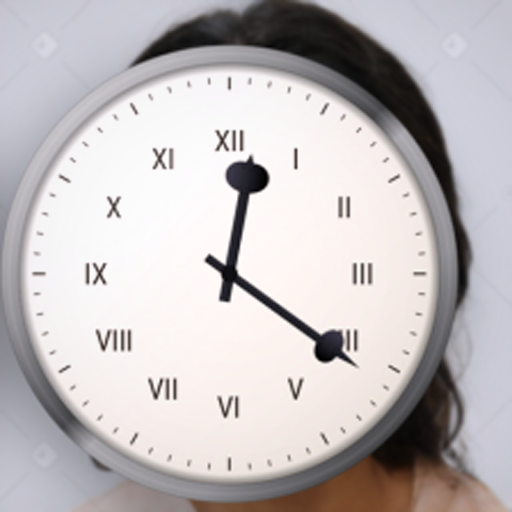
12:21
